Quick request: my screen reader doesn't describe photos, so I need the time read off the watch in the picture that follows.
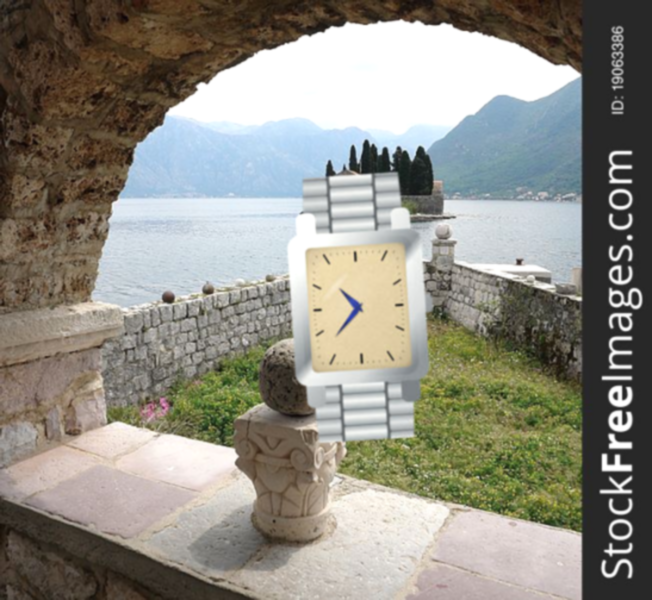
10:37
